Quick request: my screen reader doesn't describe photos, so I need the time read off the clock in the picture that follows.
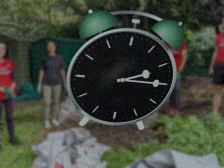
2:15
